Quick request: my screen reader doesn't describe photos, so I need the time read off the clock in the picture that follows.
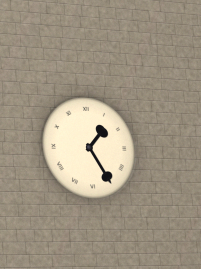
1:25
